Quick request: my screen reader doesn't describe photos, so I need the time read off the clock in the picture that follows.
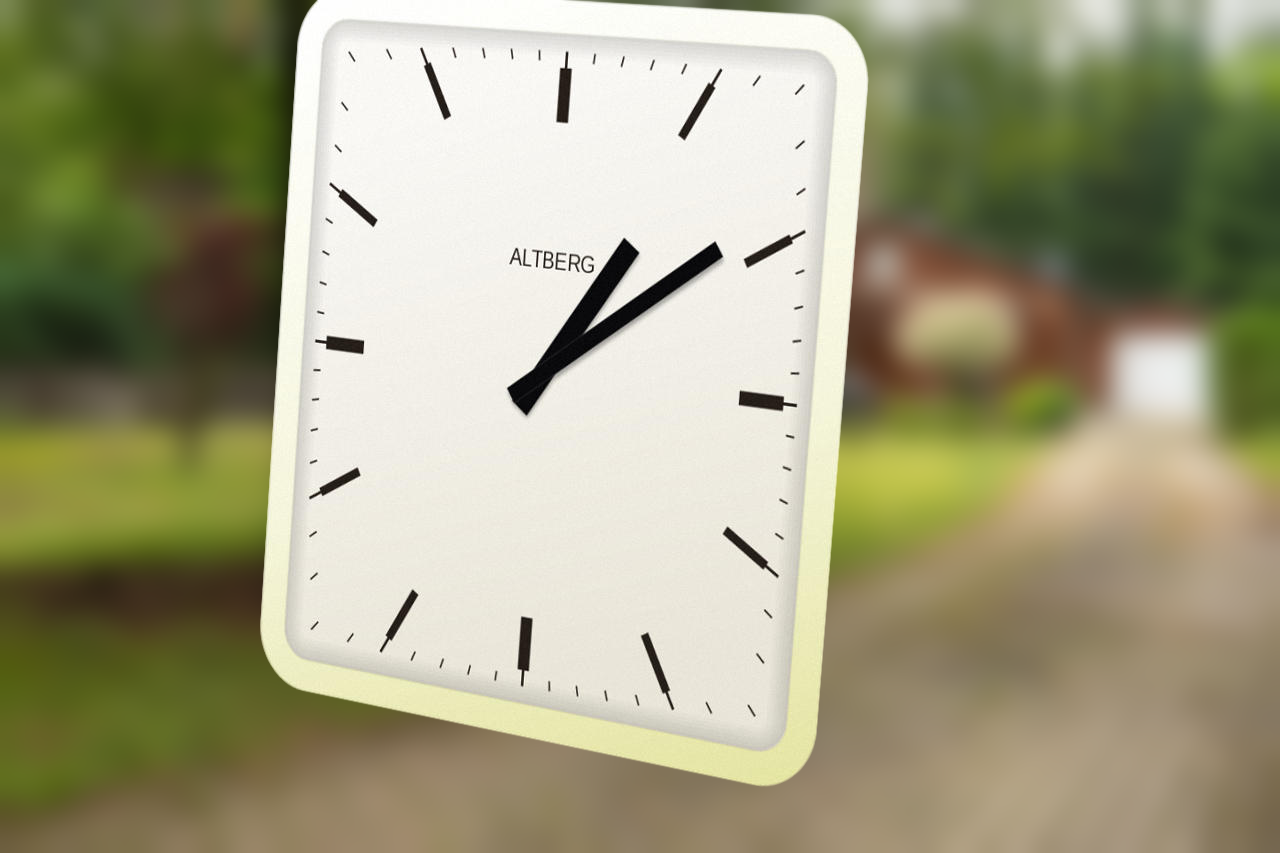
1:09
